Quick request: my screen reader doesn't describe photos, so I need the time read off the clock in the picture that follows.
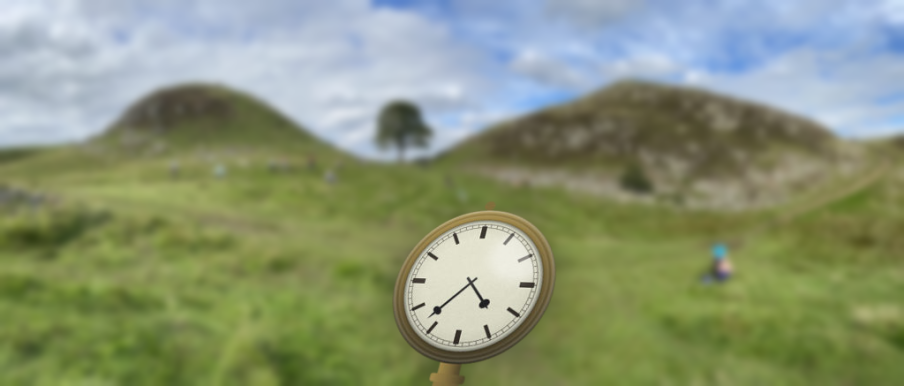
4:37
